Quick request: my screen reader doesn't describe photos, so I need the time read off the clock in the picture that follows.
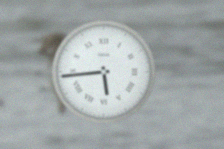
5:44
